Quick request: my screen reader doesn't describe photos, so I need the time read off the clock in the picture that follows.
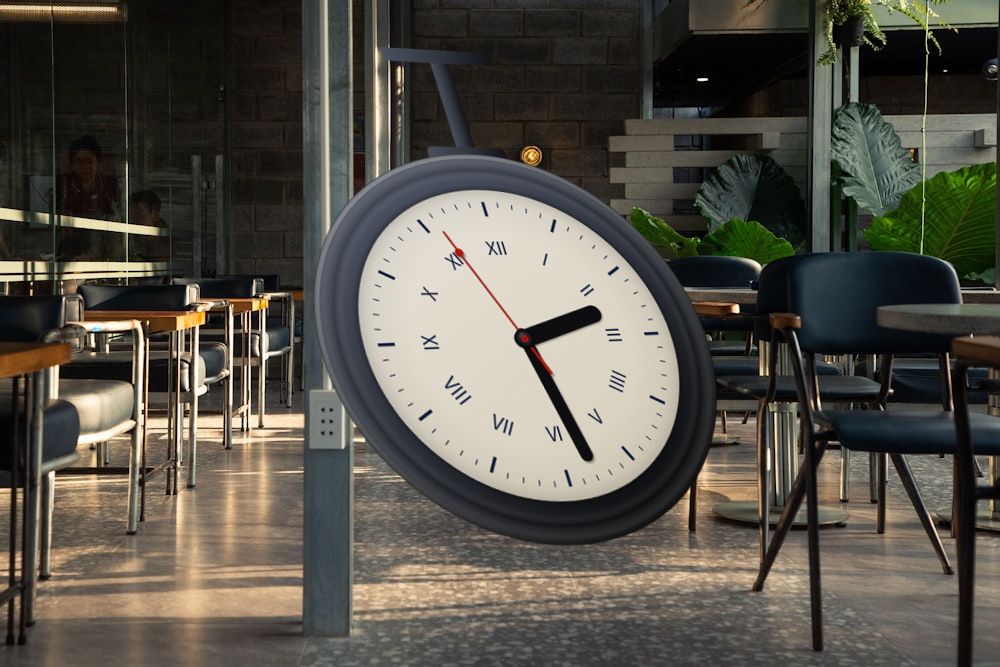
2:27:56
